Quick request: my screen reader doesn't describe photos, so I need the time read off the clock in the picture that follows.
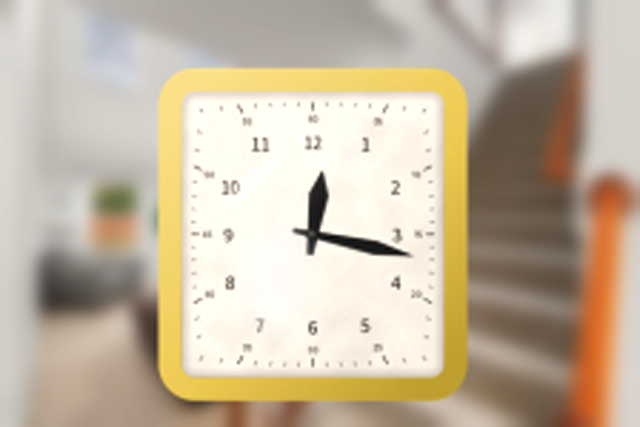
12:17
